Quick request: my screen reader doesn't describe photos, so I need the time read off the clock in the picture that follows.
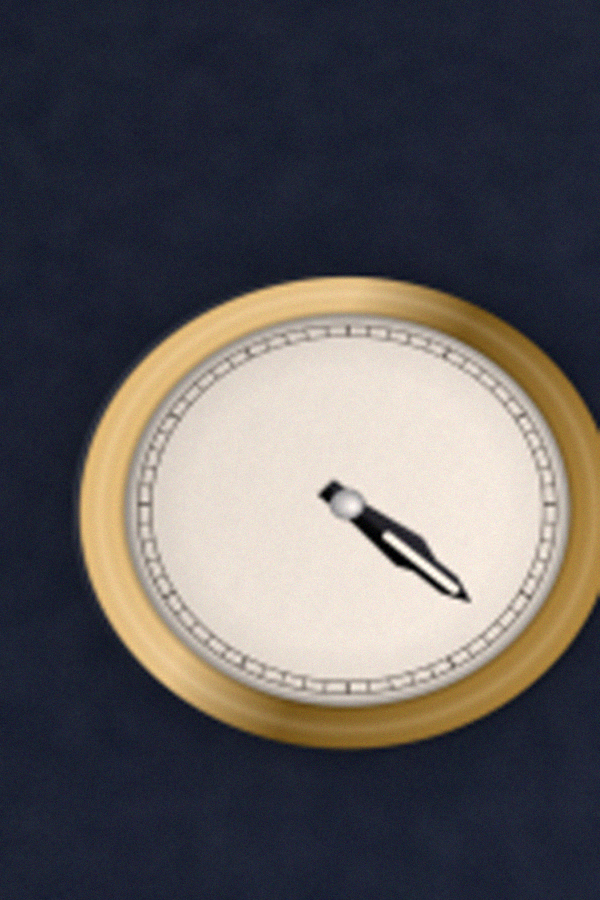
4:22
